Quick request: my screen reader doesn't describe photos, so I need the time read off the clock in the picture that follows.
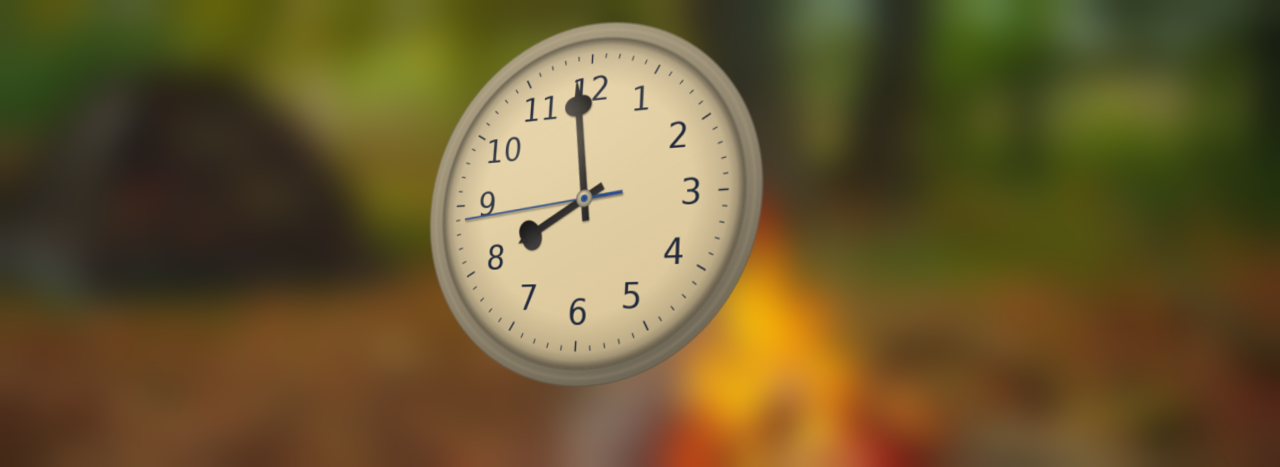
7:58:44
